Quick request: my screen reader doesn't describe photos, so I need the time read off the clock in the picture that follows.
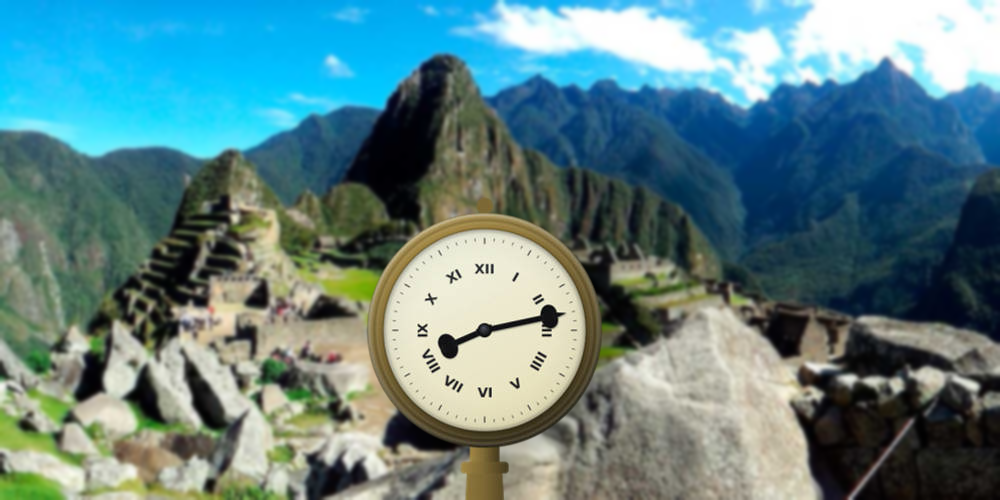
8:13
